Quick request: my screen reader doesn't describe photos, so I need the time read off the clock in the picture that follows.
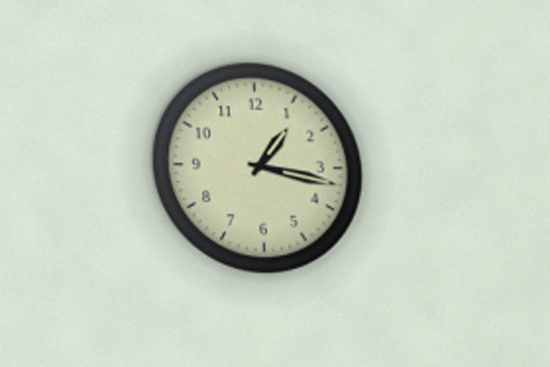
1:17
